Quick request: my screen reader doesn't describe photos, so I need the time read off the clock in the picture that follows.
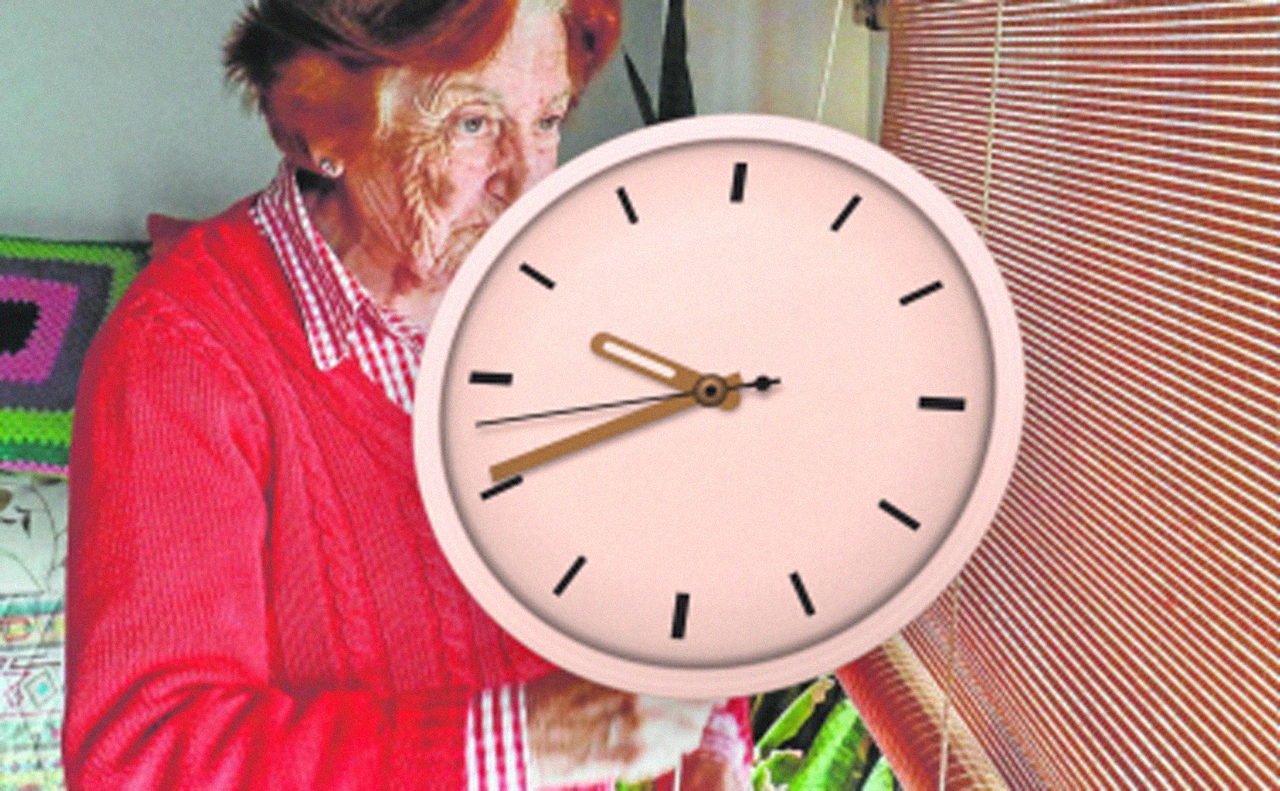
9:40:43
